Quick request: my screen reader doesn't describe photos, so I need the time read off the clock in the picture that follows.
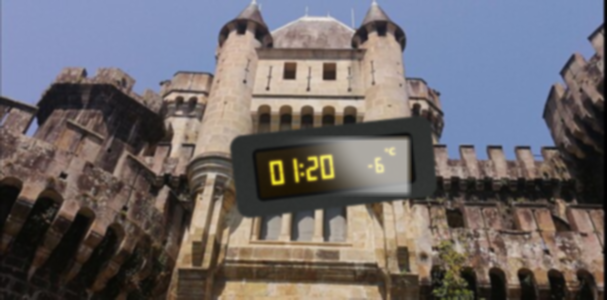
1:20
